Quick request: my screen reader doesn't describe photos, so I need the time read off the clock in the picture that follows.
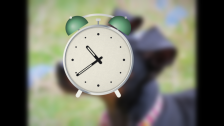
10:39
